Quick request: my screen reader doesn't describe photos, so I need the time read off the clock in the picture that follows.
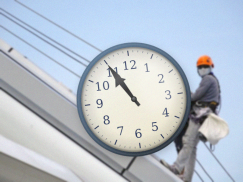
10:55
